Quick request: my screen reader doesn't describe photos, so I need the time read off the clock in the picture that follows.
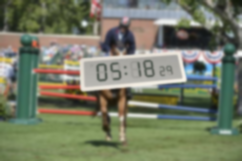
5:18
